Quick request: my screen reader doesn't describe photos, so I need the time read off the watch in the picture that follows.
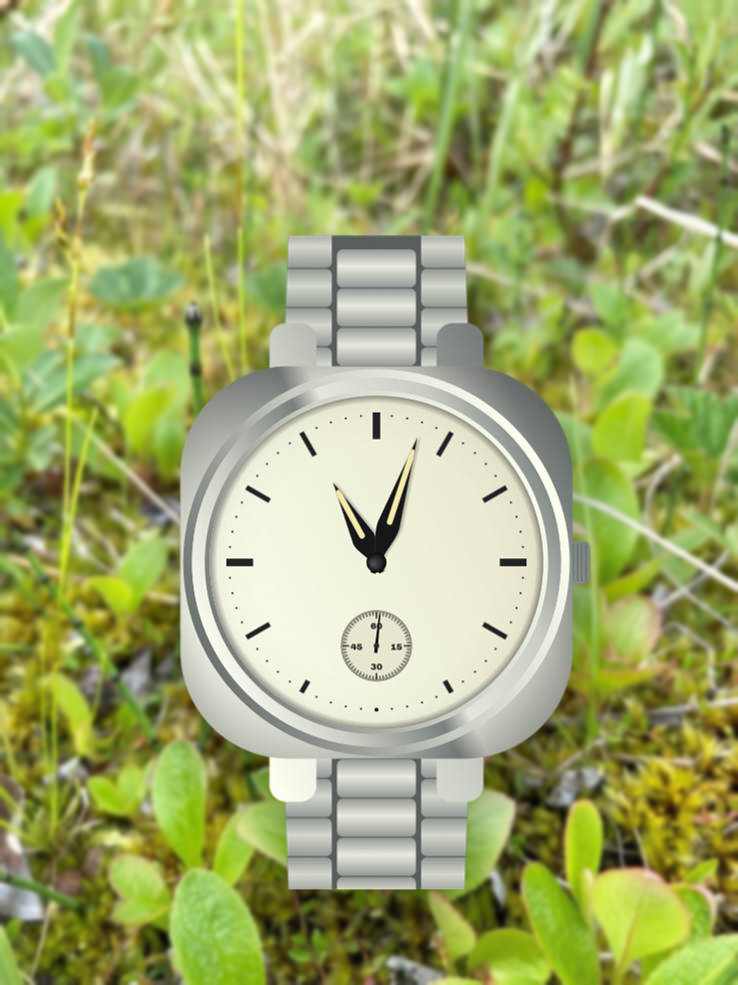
11:03:01
